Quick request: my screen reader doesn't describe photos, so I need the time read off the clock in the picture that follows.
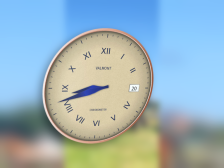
8:42
